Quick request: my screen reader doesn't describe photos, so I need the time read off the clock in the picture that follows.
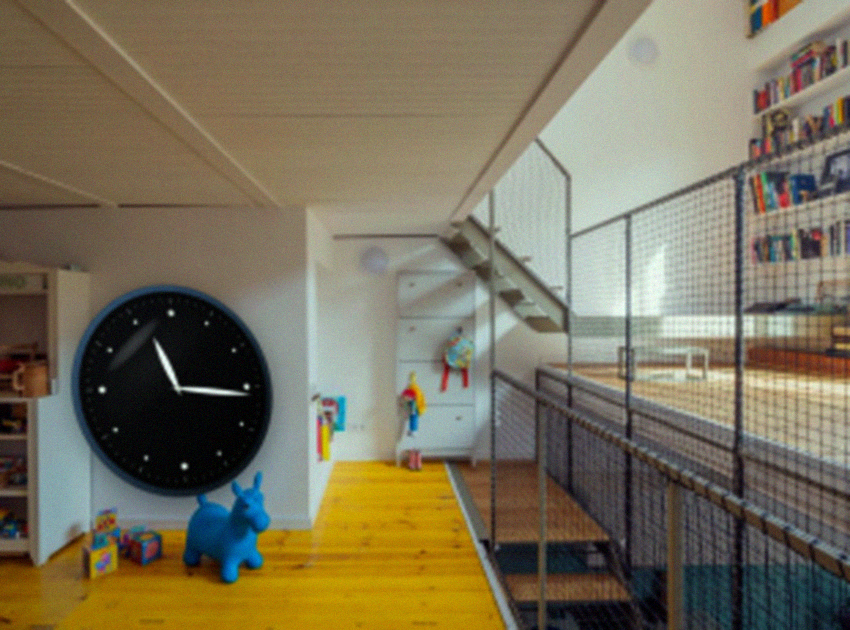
11:16
